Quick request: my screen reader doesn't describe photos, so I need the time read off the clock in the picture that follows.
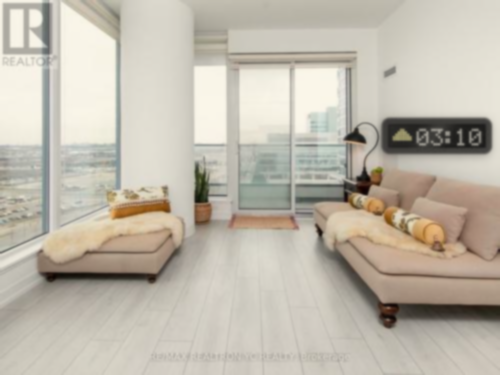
3:10
